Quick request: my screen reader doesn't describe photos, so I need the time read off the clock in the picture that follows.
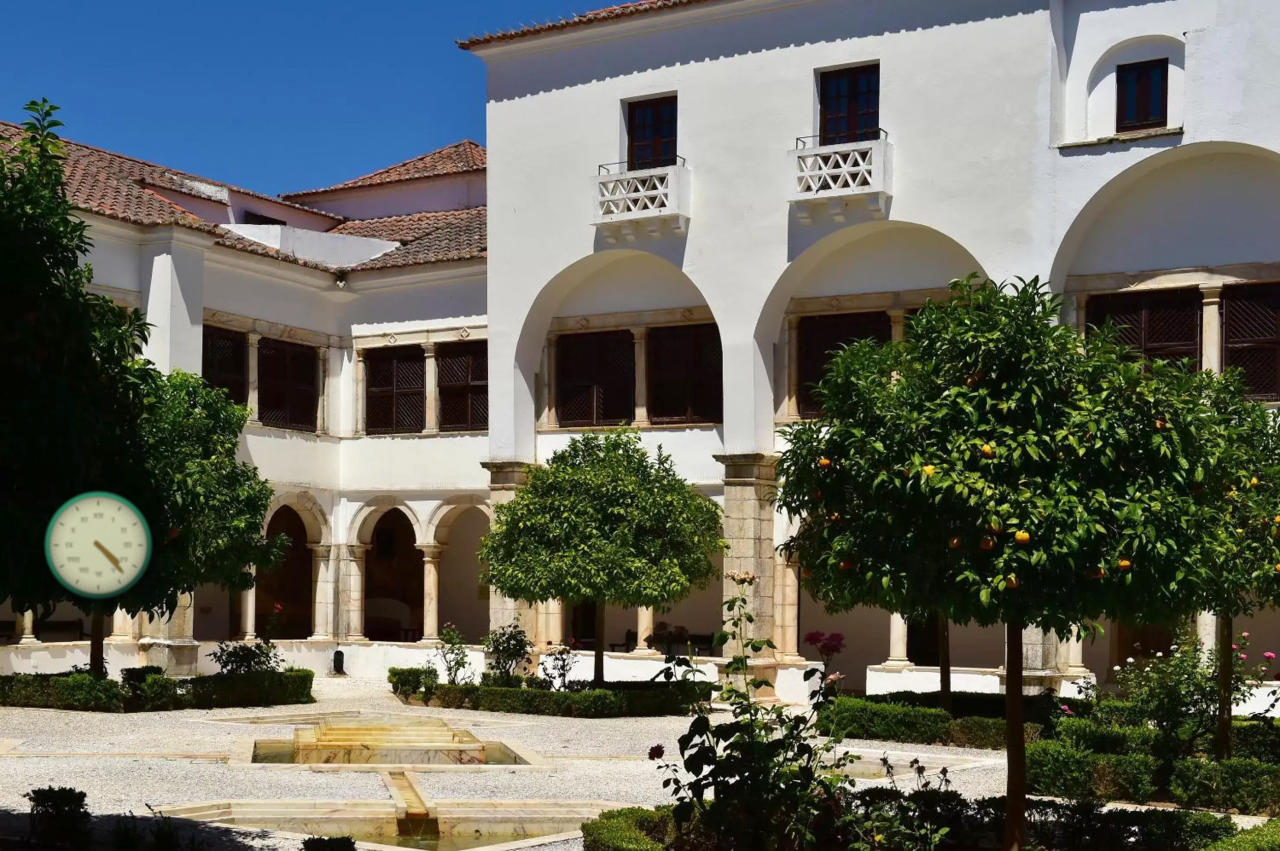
4:23
